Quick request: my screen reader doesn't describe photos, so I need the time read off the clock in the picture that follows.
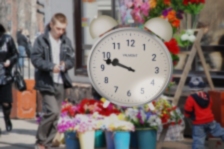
9:48
